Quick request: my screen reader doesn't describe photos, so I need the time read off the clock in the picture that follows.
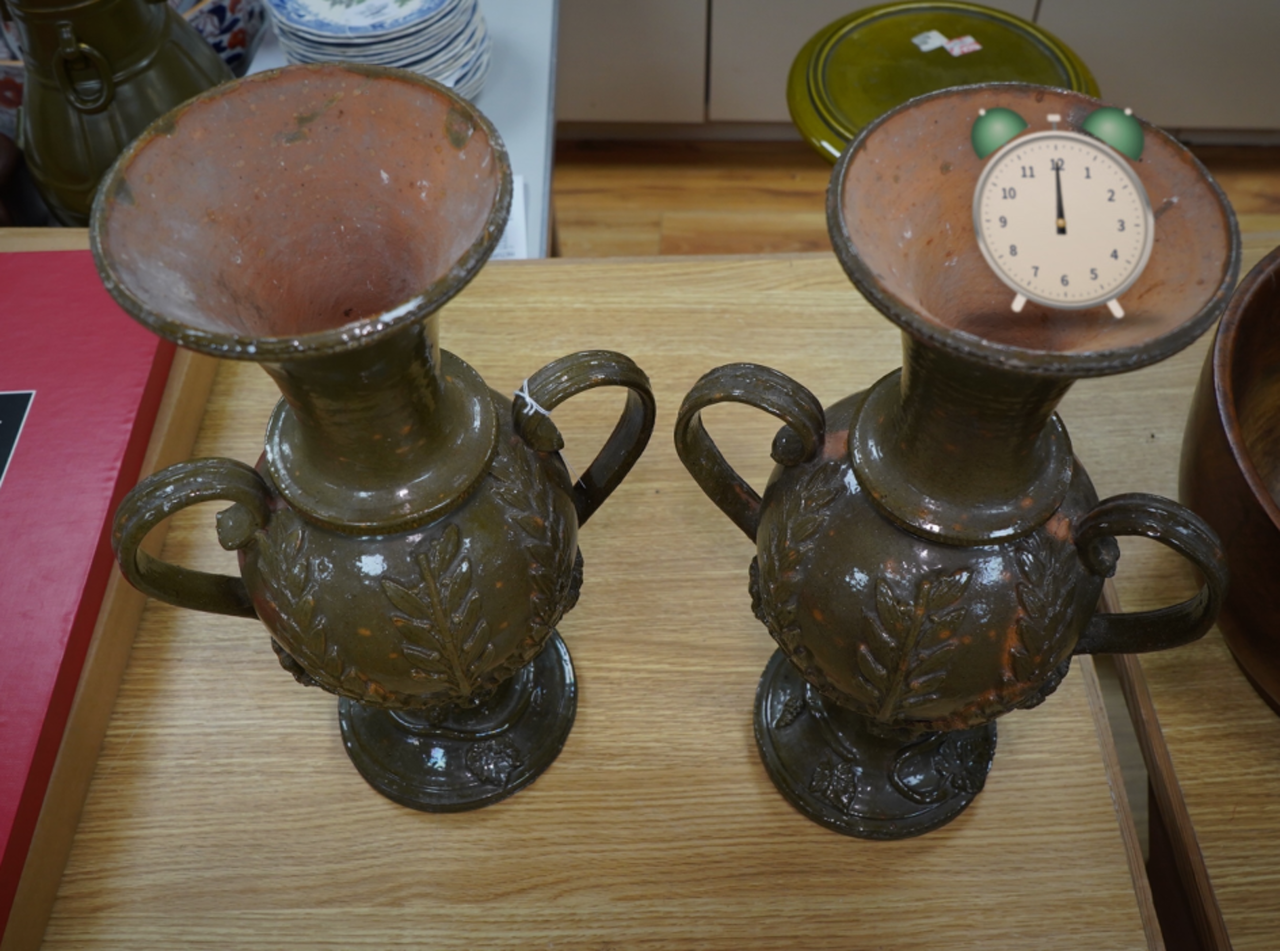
12:00
